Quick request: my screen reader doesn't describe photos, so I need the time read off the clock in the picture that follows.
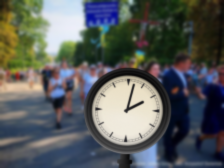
2:02
